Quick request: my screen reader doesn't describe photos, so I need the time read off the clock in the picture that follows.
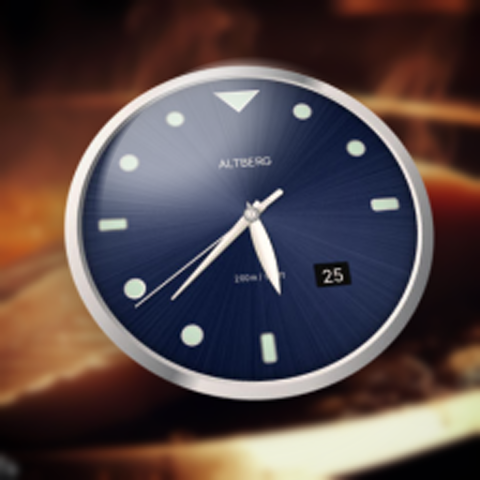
5:37:39
